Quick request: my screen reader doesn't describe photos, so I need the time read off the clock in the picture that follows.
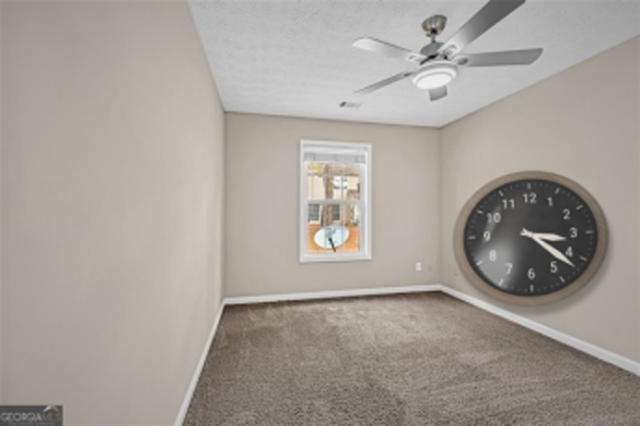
3:22
